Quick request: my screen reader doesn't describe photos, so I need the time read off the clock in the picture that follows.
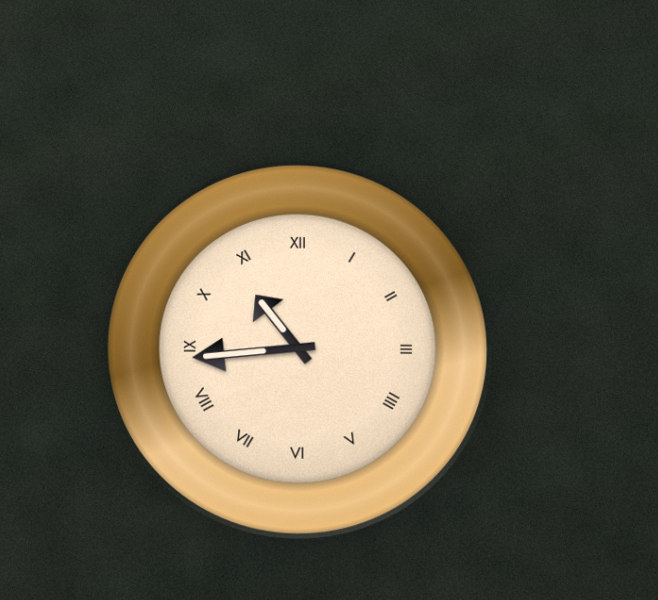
10:44
